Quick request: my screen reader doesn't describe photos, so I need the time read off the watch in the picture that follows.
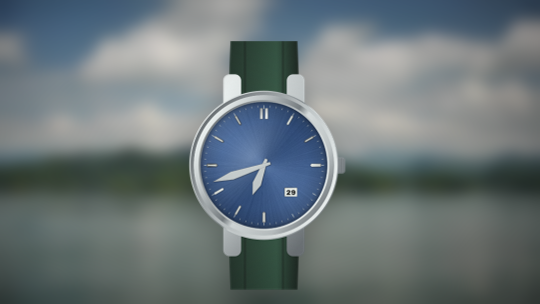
6:42
